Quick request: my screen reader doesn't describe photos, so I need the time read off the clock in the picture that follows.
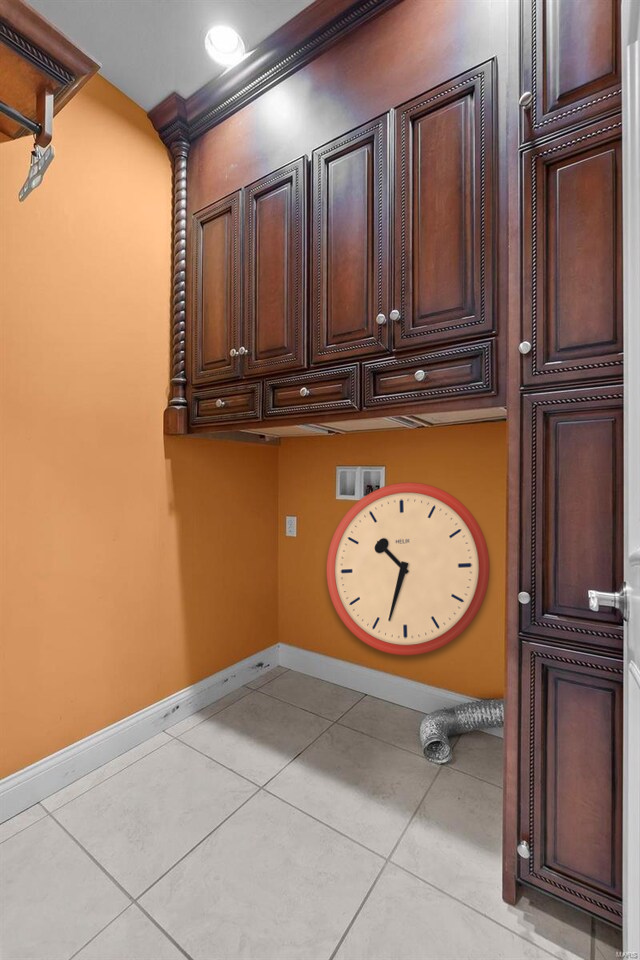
10:33
